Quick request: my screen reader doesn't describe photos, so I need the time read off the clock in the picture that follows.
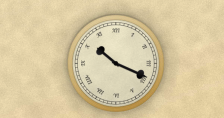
10:19
